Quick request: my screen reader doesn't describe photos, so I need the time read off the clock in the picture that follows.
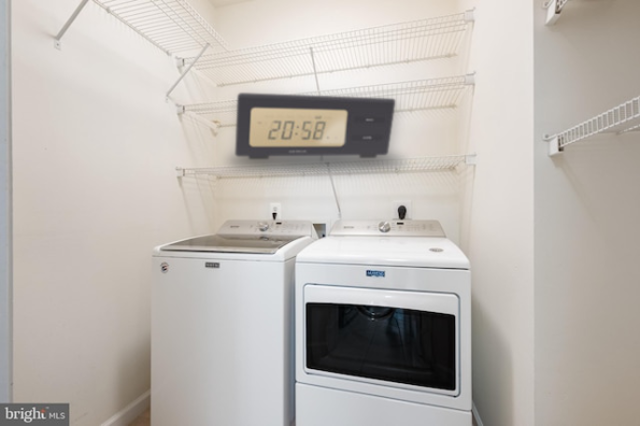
20:58
